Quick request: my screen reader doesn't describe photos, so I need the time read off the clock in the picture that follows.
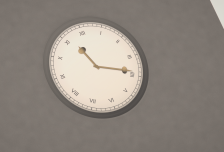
11:19
